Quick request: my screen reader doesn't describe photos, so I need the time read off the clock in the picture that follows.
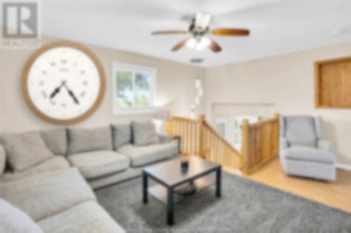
7:24
